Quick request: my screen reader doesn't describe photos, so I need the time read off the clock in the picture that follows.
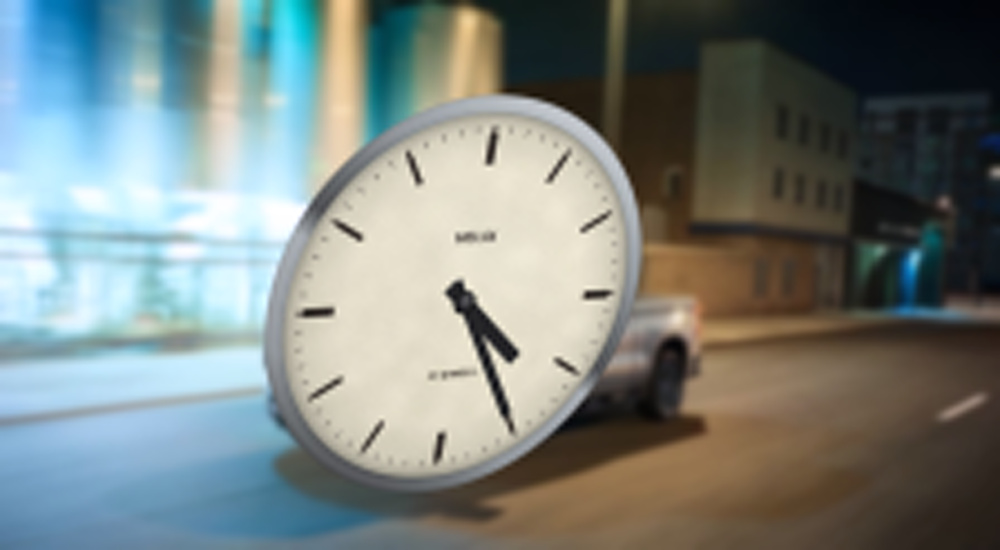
4:25
